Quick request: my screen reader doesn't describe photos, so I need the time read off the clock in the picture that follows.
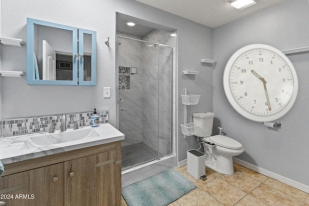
10:29
